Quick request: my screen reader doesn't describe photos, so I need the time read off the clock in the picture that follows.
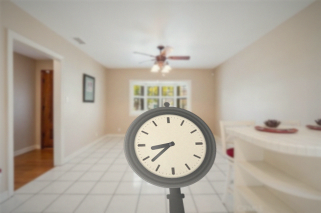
8:38
